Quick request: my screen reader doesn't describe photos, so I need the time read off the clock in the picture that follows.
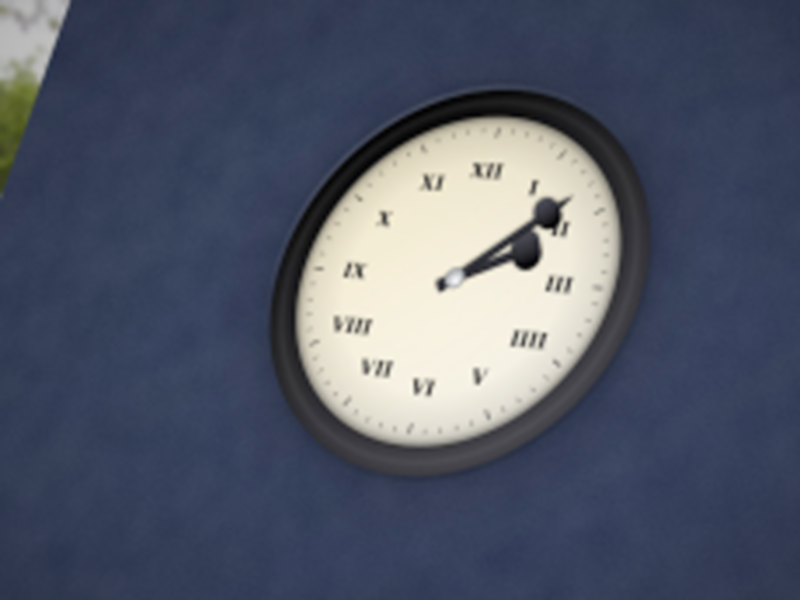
2:08
